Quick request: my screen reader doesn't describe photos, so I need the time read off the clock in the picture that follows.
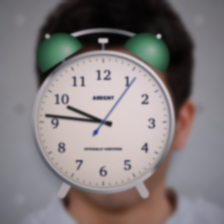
9:46:06
